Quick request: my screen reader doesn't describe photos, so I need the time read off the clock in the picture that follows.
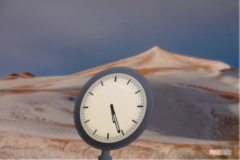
5:26
